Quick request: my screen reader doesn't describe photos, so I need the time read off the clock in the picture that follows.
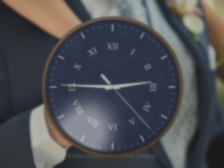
2:45:23
